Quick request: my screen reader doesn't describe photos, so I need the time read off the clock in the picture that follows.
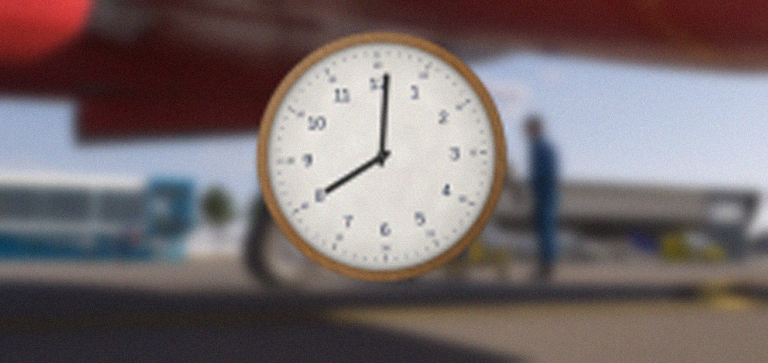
8:01
